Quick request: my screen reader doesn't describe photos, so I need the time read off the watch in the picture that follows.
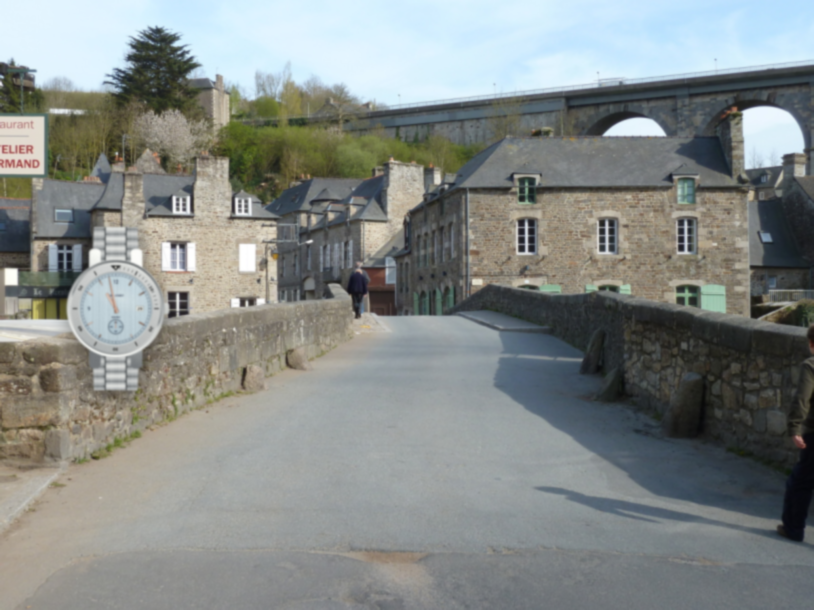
10:58
